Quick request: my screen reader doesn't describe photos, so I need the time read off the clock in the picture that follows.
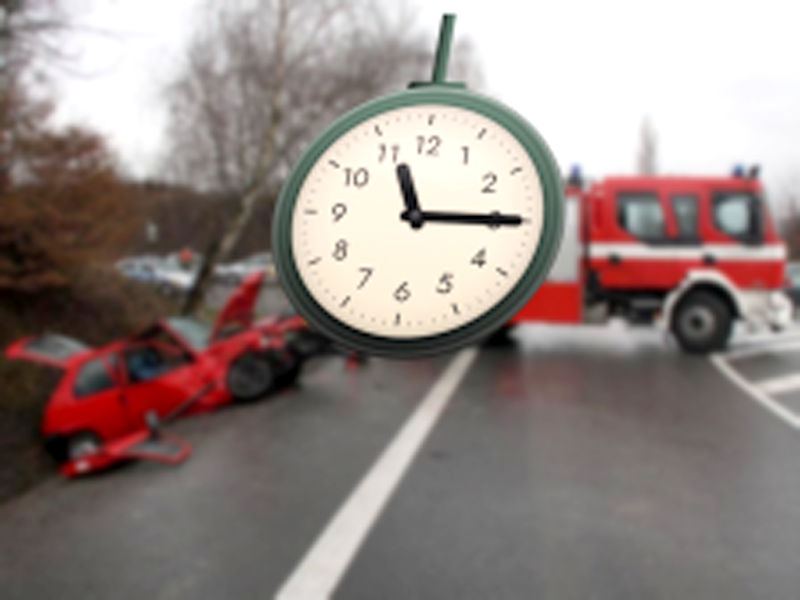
11:15
